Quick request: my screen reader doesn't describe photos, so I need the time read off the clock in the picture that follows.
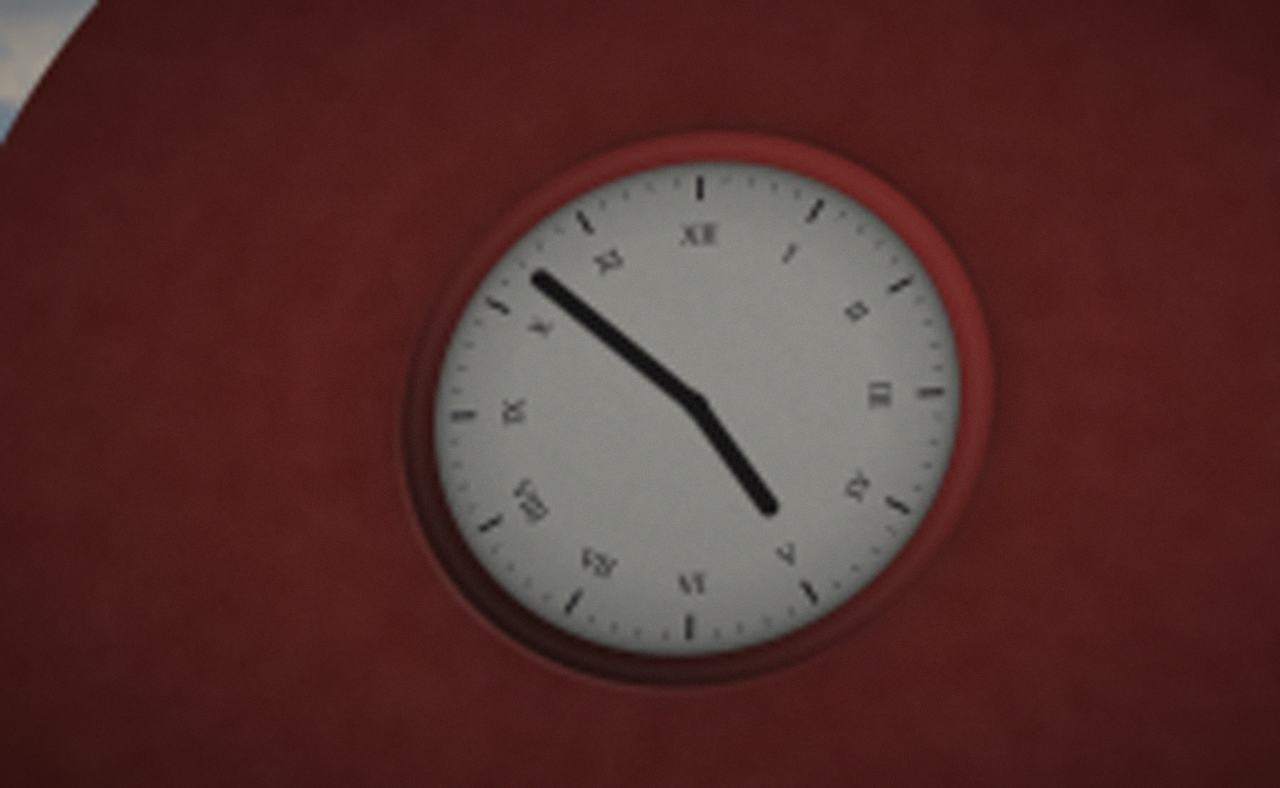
4:52
